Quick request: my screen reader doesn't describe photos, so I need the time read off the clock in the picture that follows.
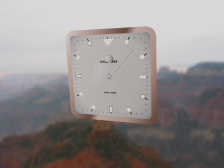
12:07
